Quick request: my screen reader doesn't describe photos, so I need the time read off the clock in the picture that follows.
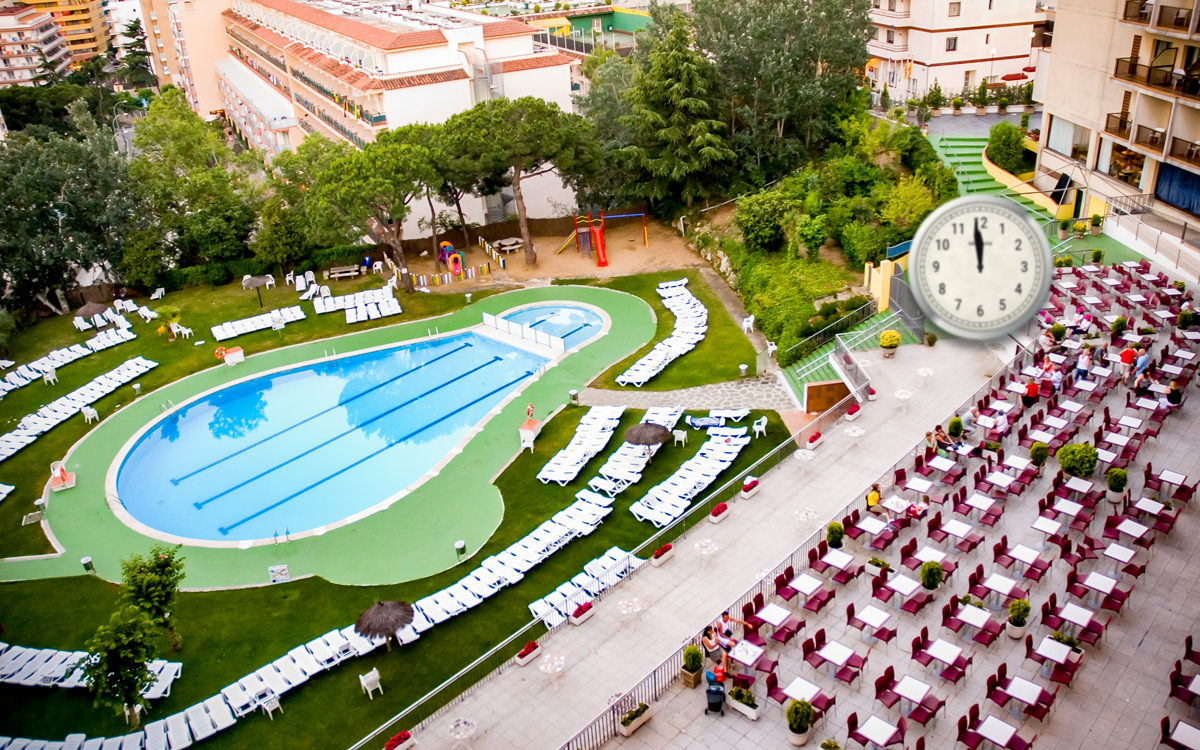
11:59
